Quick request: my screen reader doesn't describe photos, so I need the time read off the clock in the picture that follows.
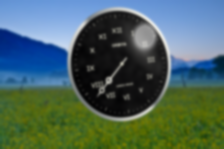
7:38
